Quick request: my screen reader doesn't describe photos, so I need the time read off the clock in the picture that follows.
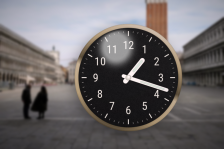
1:18
